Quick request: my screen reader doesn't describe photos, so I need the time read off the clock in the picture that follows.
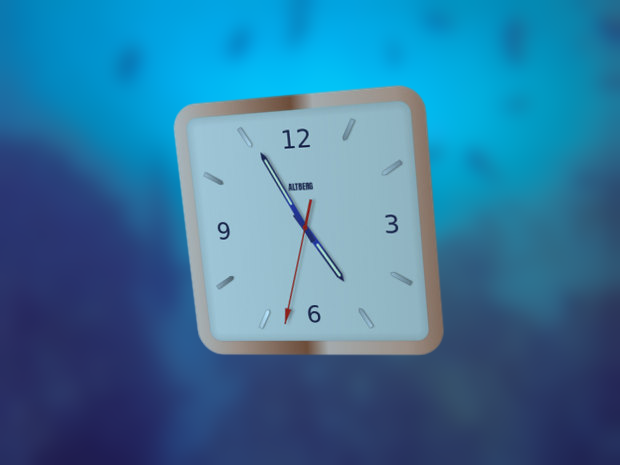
4:55:33
